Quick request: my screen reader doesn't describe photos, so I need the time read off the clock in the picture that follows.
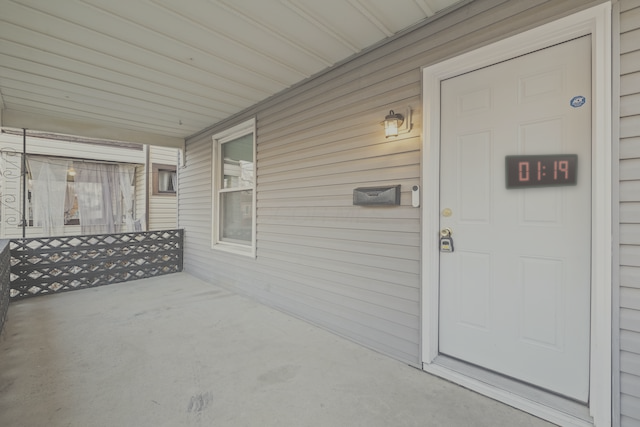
1:19
